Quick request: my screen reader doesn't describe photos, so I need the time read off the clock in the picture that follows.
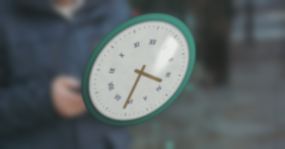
3:31
